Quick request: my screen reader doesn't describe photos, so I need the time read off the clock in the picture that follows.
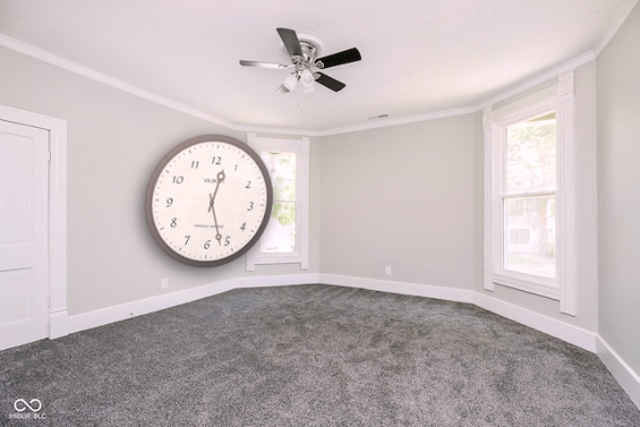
12:27
